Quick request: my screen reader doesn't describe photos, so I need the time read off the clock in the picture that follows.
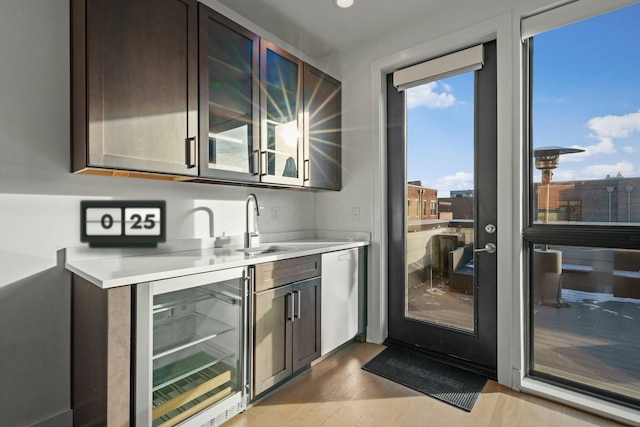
0:25
